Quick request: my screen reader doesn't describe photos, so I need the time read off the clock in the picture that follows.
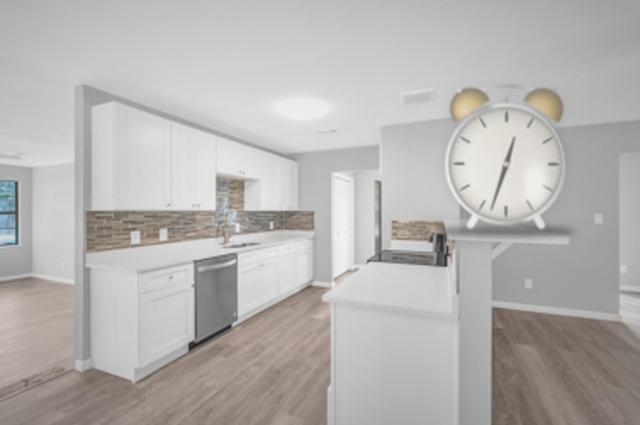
12:33
